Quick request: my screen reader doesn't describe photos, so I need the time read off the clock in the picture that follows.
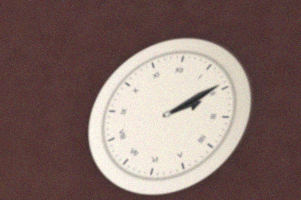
2:09
